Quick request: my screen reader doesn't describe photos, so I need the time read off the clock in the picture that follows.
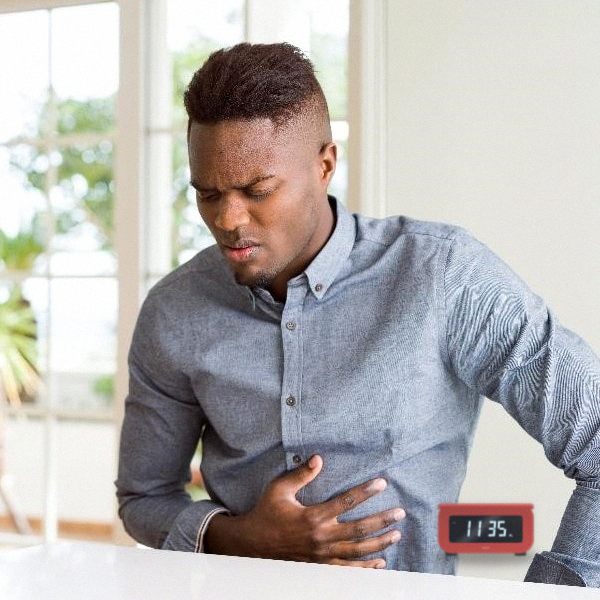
11:35
